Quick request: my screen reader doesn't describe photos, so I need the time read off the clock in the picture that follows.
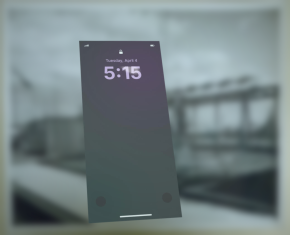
5:15
